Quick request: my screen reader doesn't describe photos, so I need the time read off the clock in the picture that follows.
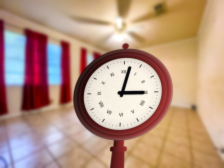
3:02
